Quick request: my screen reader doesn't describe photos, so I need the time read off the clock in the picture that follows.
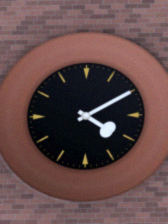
4:10
